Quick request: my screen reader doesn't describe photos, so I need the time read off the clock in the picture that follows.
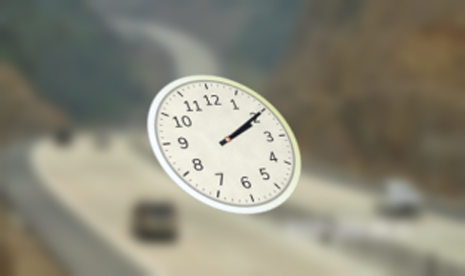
2:10
